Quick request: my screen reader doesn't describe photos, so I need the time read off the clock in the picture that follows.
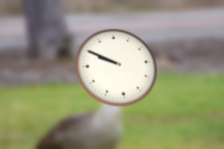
9:50
